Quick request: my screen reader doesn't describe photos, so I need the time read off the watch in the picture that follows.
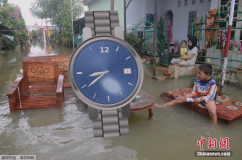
8:39
